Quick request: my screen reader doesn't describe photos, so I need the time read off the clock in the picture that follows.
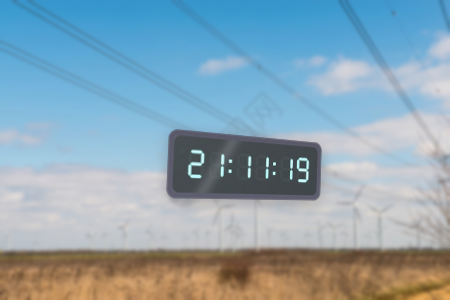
21:11:19
